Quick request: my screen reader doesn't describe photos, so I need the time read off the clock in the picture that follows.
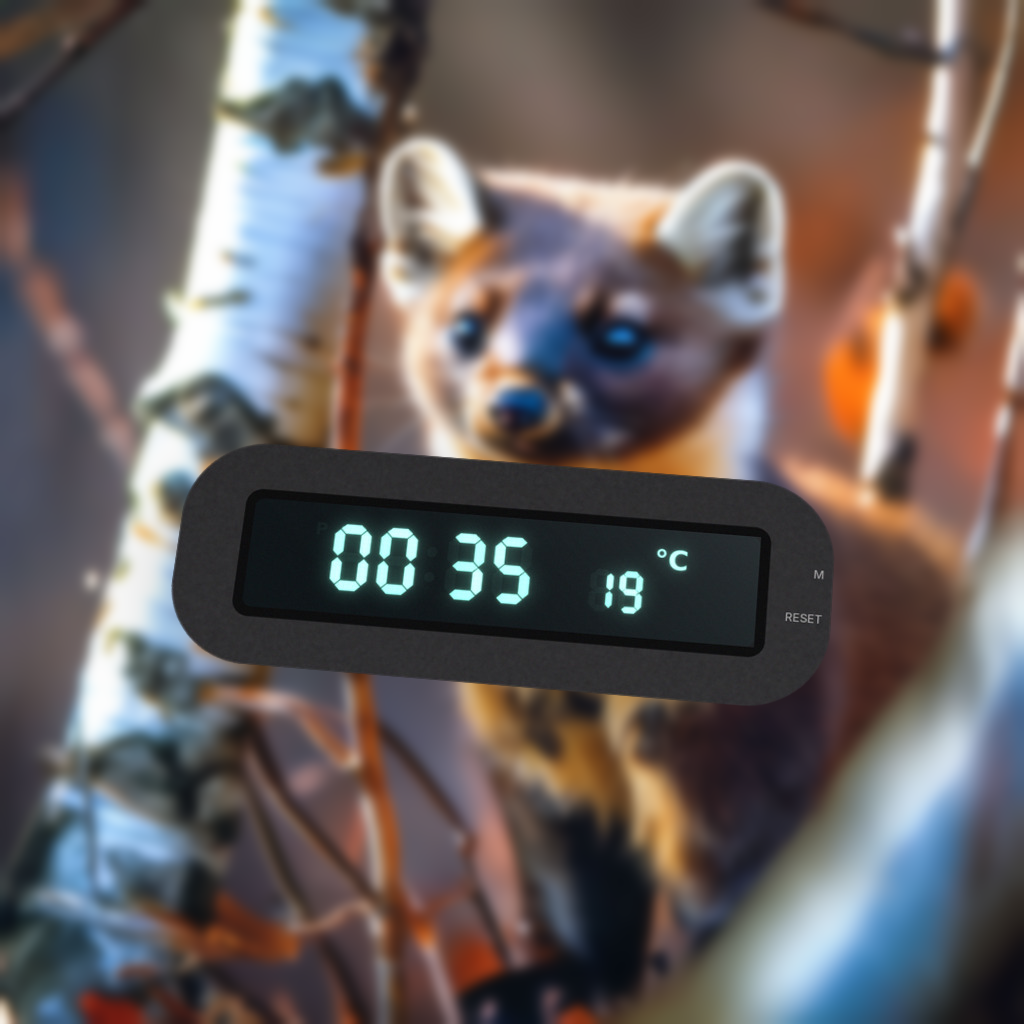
0:35
